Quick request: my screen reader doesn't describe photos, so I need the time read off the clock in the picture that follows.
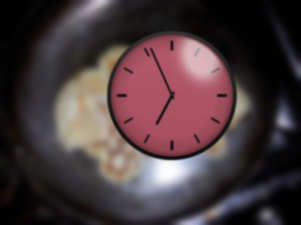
6:56
